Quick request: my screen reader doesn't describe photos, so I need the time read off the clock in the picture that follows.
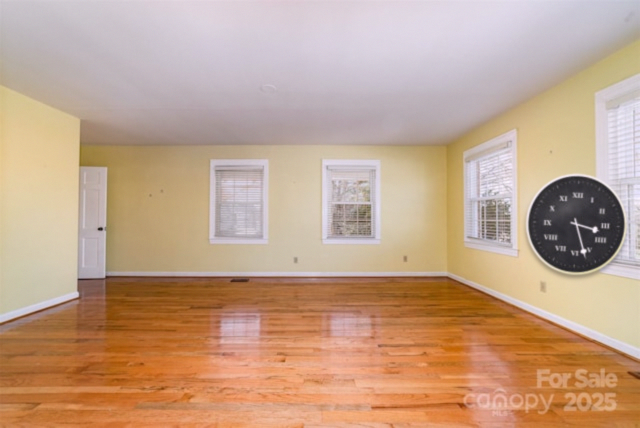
3:27
